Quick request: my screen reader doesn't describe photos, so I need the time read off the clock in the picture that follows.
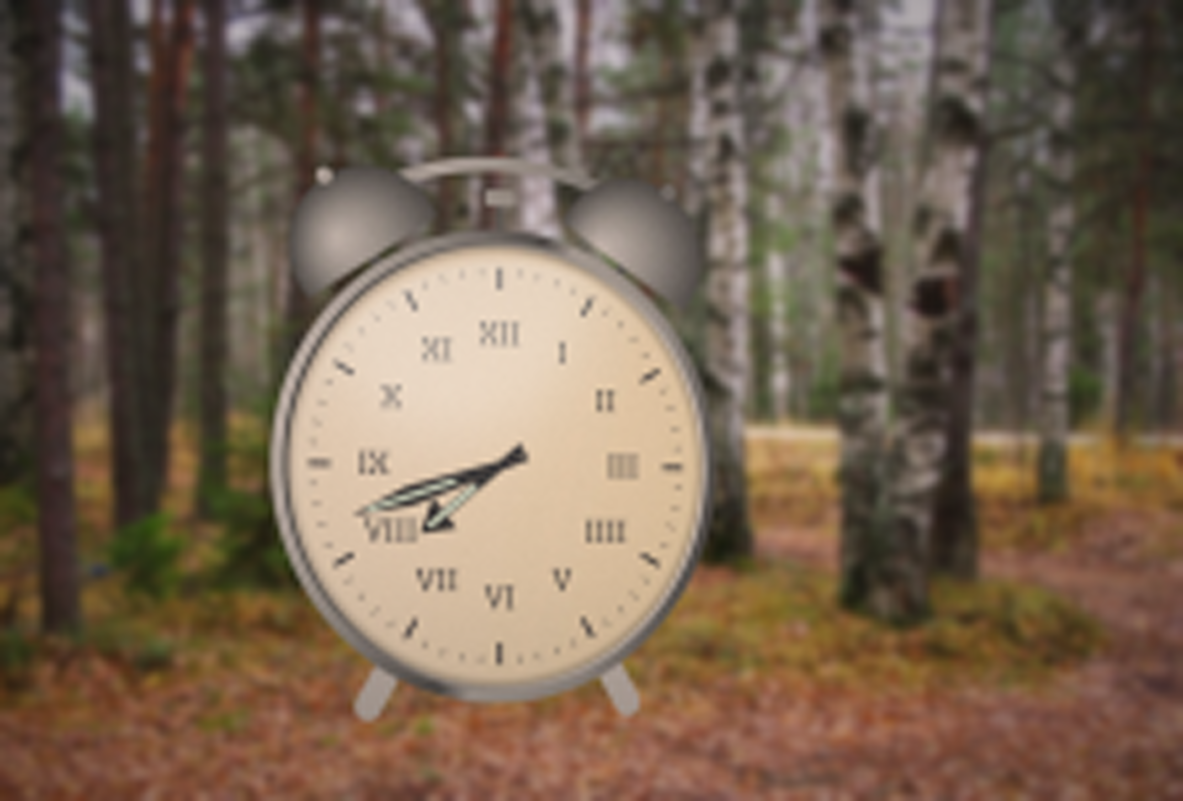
7:42
